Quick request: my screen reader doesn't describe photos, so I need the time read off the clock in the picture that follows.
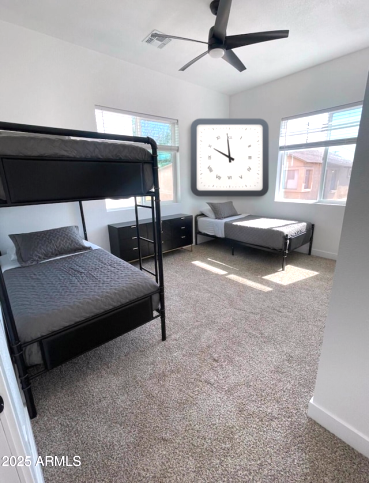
9:59
